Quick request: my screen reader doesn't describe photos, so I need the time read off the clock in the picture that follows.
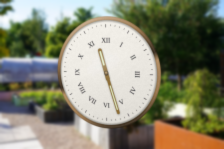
11:27
